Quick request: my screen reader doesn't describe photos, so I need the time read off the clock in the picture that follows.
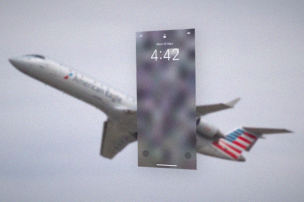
4:42
